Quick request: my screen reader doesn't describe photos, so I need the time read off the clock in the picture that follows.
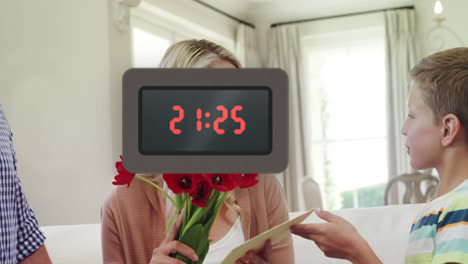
21:25
